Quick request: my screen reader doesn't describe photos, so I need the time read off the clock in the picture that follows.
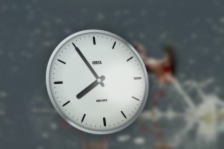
7:55
